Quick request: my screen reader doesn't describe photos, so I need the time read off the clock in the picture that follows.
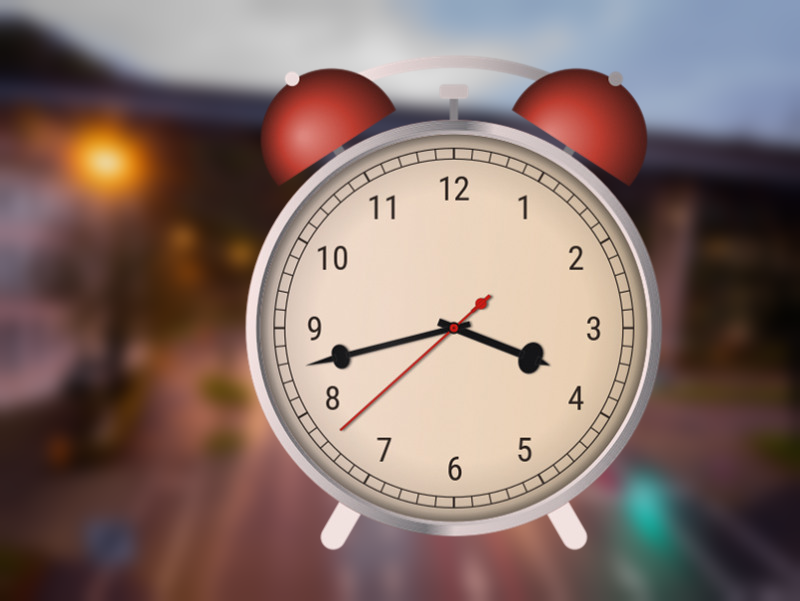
3:42:38
